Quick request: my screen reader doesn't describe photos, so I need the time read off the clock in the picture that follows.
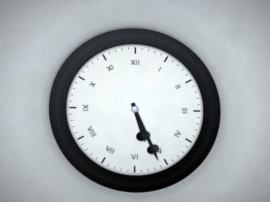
5:26
